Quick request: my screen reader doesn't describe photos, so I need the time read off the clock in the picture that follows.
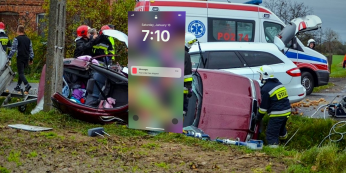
7:10
